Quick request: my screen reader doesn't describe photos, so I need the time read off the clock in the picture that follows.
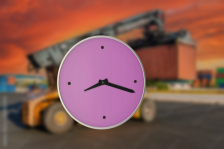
8:18
